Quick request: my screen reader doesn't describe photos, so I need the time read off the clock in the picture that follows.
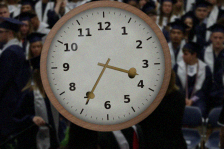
3:35
